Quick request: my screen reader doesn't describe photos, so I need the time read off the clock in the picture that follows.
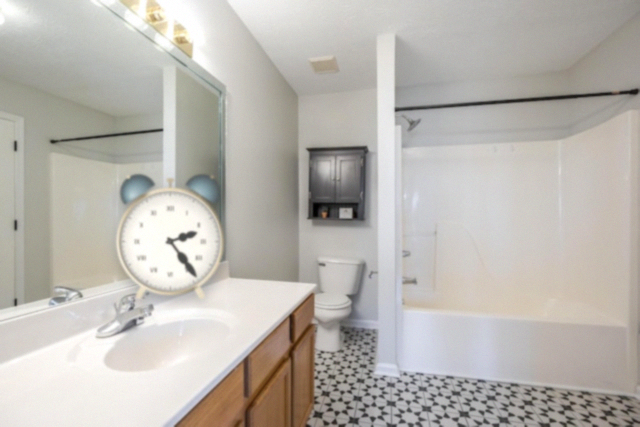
2:24
